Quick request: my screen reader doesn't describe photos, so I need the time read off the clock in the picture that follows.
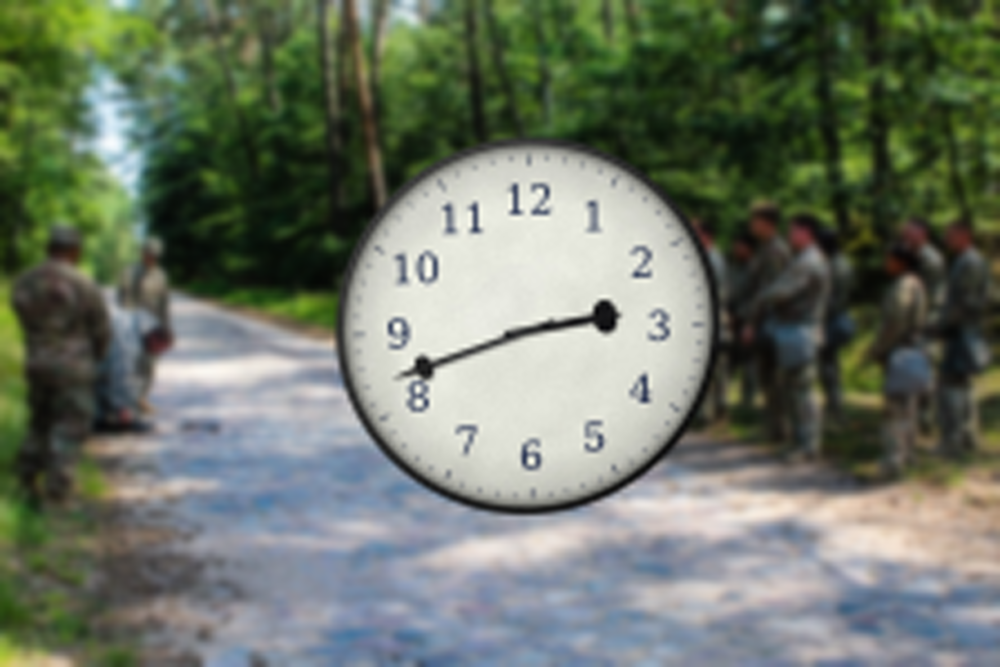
2:42
